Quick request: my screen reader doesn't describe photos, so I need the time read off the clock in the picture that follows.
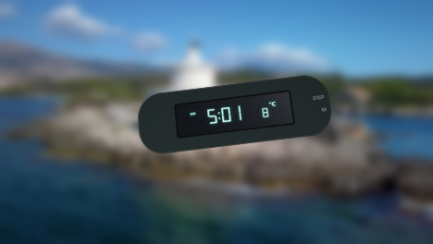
5:01
